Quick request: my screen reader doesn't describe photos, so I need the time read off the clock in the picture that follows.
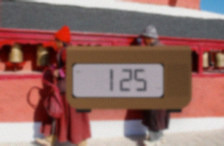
1:25
